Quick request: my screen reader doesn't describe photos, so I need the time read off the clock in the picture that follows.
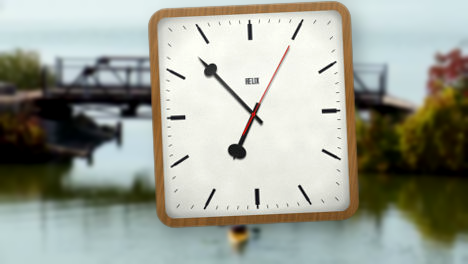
6:53:05
